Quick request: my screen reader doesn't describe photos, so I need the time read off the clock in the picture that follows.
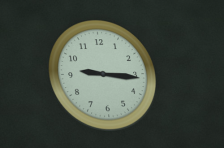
9:16
